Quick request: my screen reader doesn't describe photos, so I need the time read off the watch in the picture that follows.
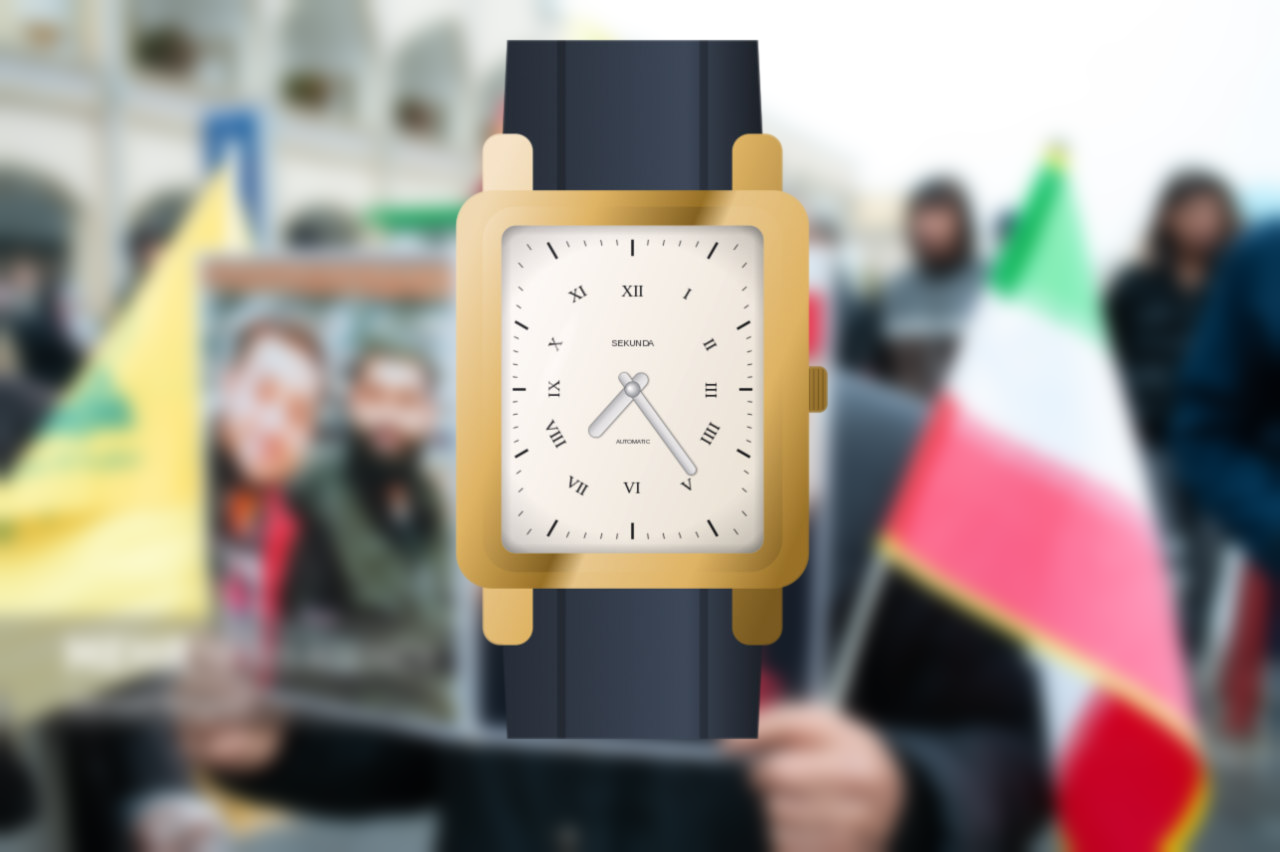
7:24
